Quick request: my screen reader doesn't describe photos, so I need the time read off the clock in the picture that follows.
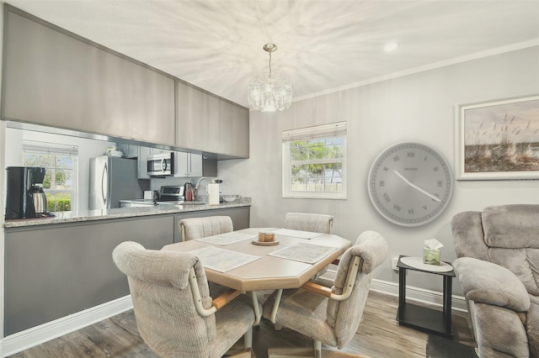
10:20
